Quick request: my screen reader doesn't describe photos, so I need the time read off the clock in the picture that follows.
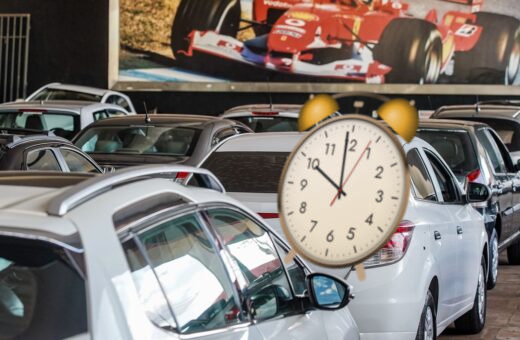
9:59:04
